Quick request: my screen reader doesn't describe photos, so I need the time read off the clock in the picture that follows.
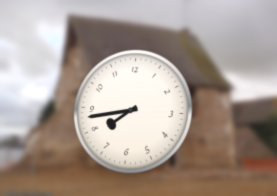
7:43
